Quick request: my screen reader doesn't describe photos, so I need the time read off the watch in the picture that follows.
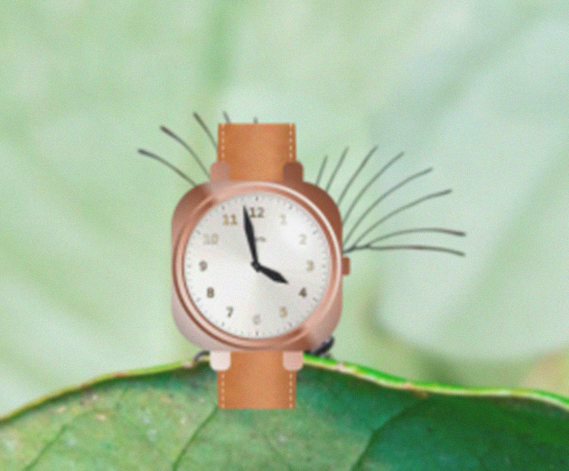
3:58
